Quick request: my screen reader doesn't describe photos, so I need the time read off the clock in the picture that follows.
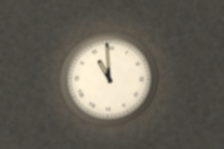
10:59
